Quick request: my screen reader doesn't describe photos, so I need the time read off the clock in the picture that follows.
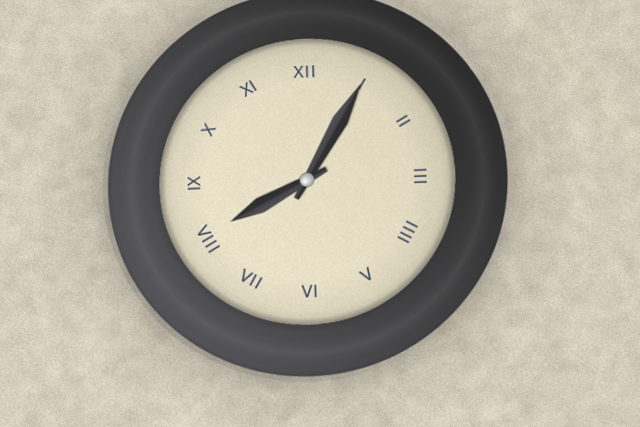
8:05
